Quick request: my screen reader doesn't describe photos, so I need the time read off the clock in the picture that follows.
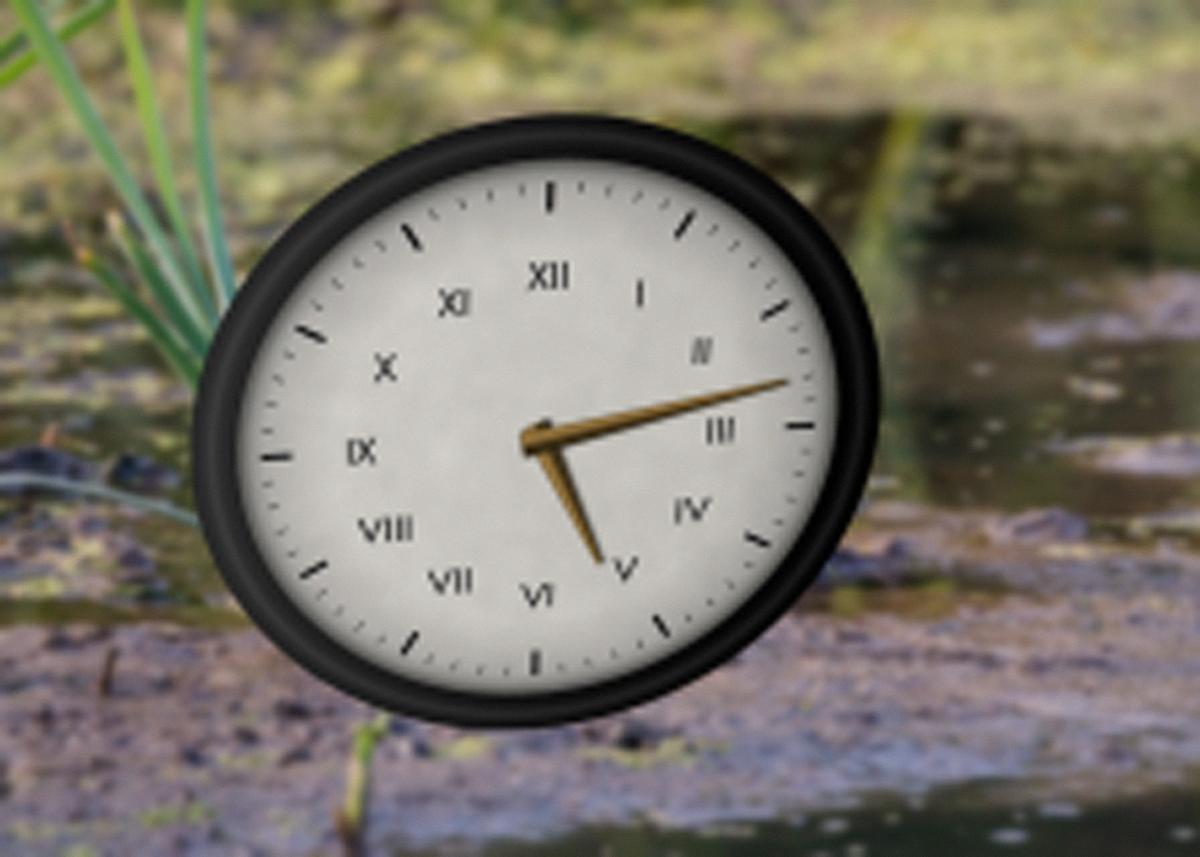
5:13
